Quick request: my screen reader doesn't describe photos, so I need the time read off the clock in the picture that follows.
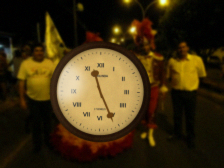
11:26
